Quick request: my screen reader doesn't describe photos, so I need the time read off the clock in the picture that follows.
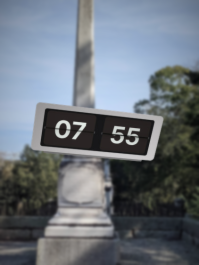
7:55
